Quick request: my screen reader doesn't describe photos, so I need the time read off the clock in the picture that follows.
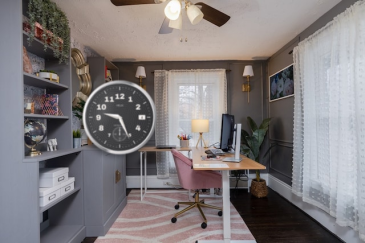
9:26
